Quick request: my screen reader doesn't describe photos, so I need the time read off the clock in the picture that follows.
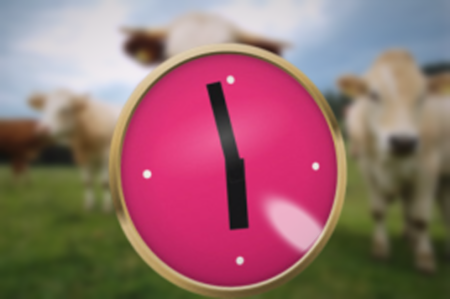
5:58
